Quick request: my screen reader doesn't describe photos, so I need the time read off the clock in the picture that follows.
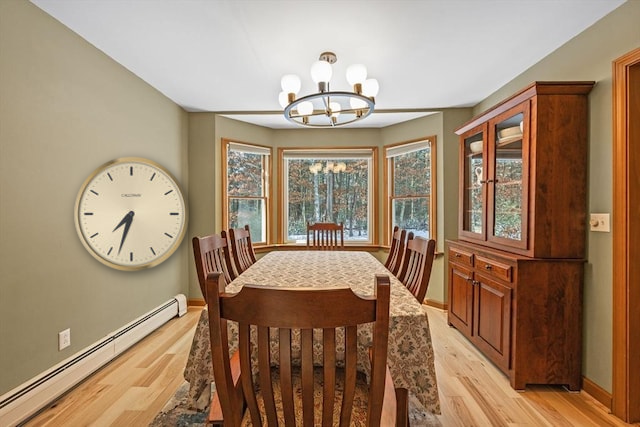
7:33
